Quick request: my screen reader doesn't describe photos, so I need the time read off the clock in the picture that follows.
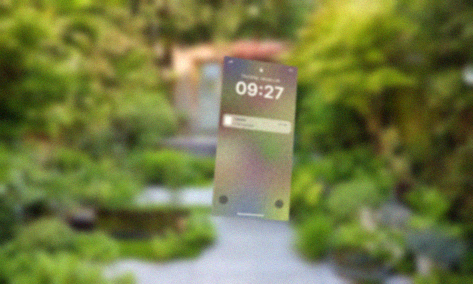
9:27
